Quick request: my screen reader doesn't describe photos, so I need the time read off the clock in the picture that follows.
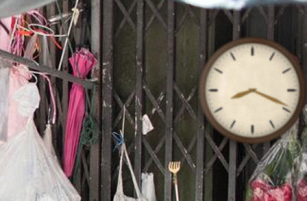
8:19
